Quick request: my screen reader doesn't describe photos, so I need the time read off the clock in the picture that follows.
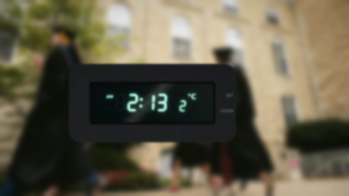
2:13
